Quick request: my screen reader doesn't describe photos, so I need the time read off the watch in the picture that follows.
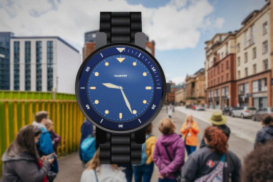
9:26
